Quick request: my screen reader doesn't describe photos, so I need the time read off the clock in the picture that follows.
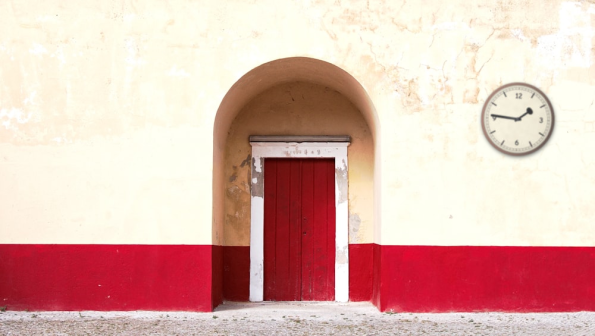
1:46
